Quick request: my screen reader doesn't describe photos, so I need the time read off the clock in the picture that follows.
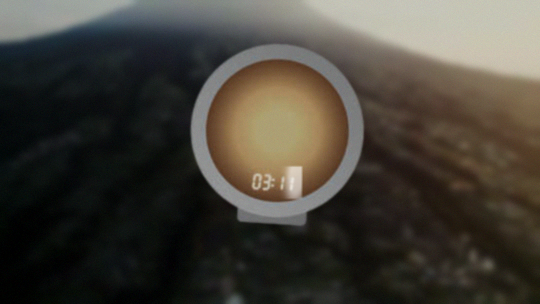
3:11
